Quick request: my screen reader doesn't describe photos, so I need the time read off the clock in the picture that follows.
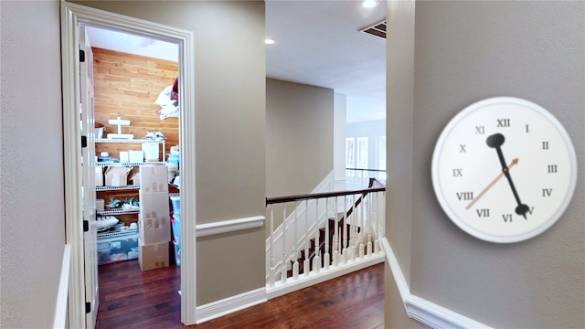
11:26:38
